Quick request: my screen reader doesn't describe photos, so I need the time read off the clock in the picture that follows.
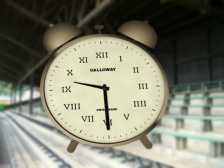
9:30
